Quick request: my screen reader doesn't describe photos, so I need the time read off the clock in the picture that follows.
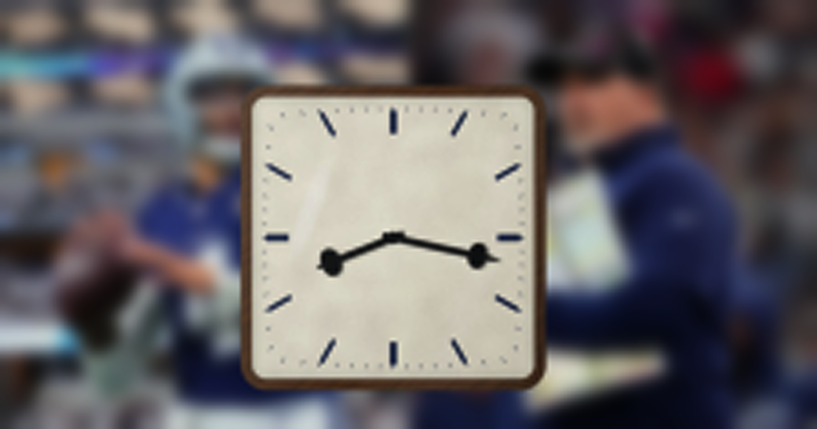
8:17
